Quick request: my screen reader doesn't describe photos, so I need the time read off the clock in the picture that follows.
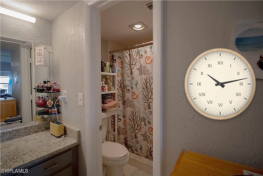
10:13
